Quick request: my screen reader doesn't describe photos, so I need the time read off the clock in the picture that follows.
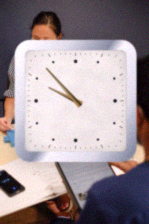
9:53
